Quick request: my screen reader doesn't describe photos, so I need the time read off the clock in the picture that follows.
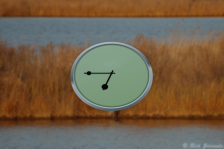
6:45
